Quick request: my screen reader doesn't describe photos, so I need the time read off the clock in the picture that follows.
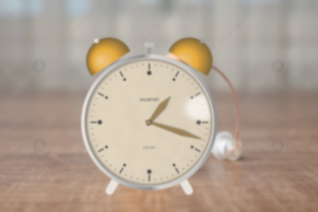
1:18
